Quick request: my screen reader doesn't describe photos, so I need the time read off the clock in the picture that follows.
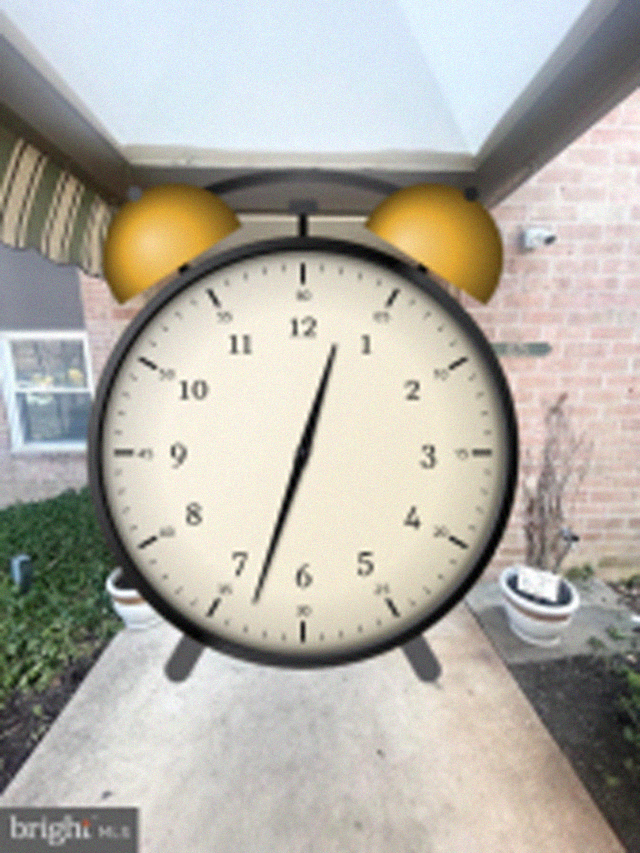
12:33
